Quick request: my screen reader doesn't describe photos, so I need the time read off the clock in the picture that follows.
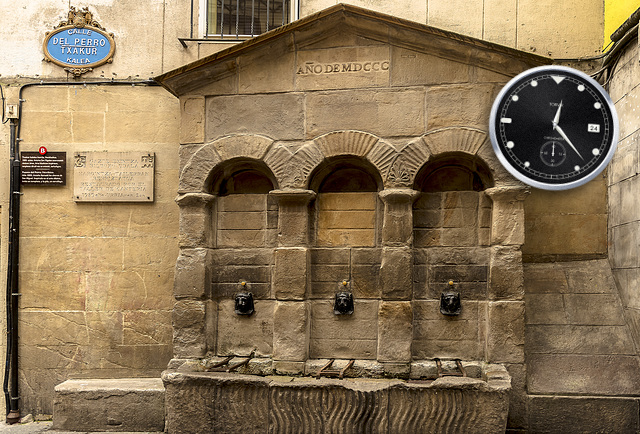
12:23
